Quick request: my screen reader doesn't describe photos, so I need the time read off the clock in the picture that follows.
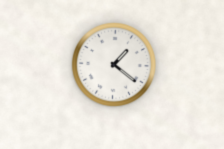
1:21
